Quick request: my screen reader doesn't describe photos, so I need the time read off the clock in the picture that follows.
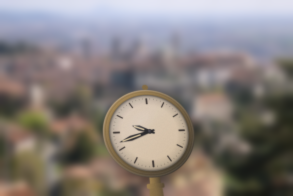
9:42
